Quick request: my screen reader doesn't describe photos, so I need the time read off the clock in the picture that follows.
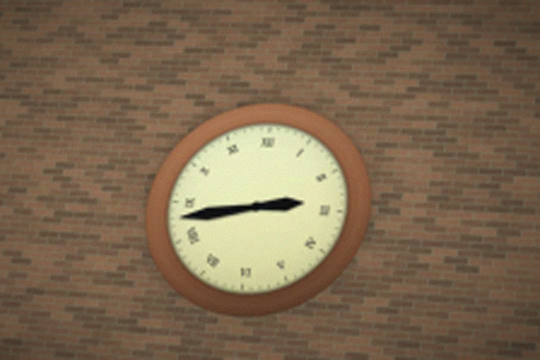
2:43
